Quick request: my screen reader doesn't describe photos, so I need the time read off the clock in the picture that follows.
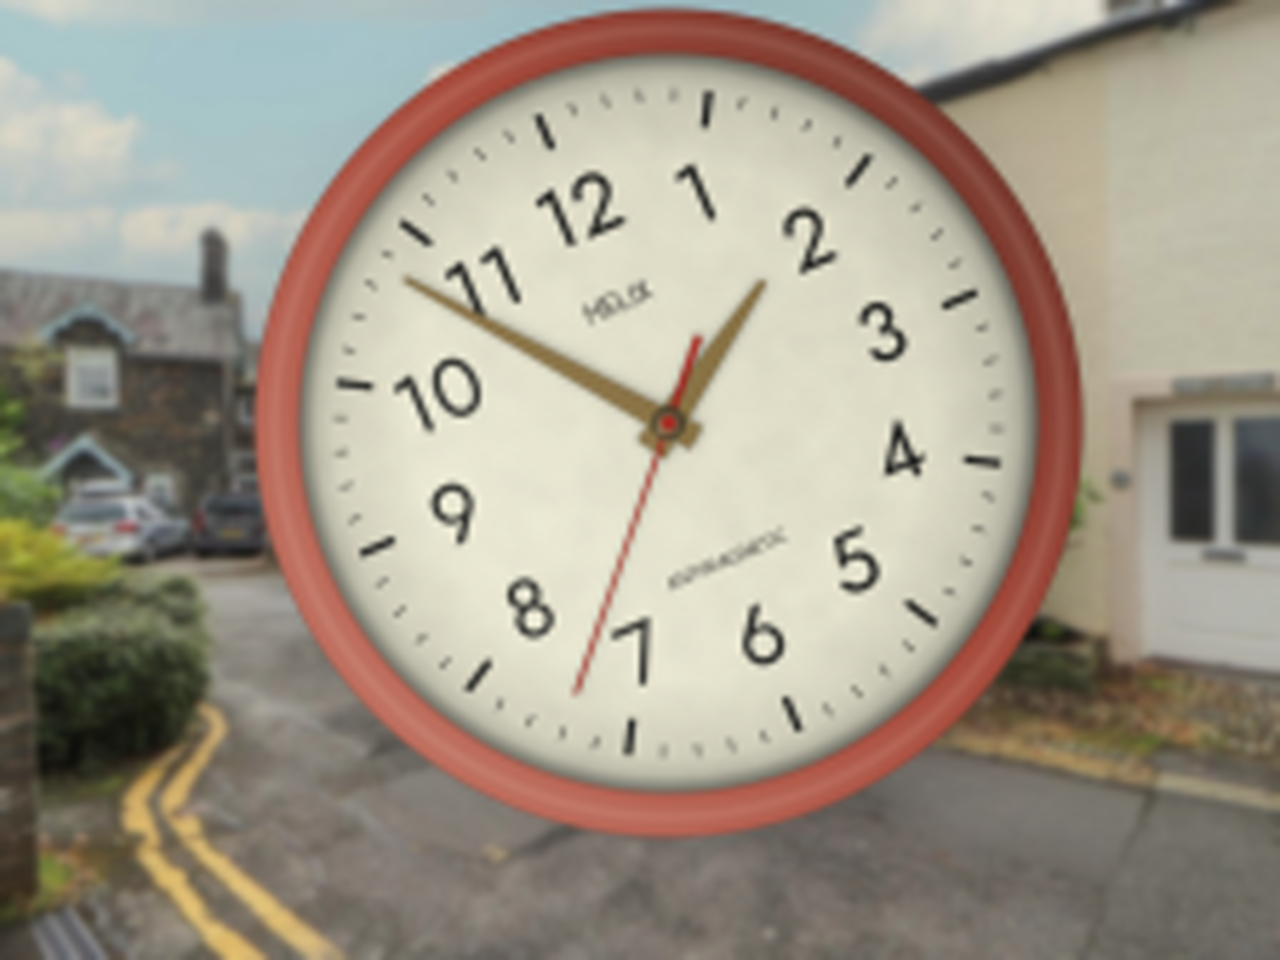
1:53:37
